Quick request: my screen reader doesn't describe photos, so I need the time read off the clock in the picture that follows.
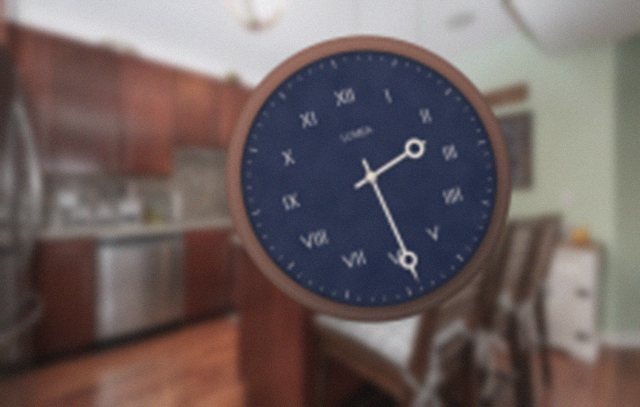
2:29
